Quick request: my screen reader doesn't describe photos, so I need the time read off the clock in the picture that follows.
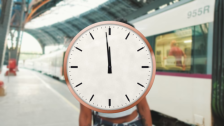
11:59
